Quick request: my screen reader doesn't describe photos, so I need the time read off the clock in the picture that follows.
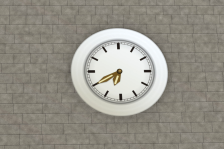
6:40
